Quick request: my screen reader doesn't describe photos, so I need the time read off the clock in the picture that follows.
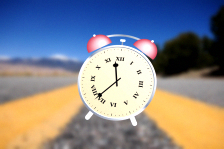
11:37
